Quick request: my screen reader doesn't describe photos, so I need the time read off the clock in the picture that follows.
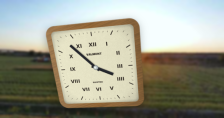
3:53
